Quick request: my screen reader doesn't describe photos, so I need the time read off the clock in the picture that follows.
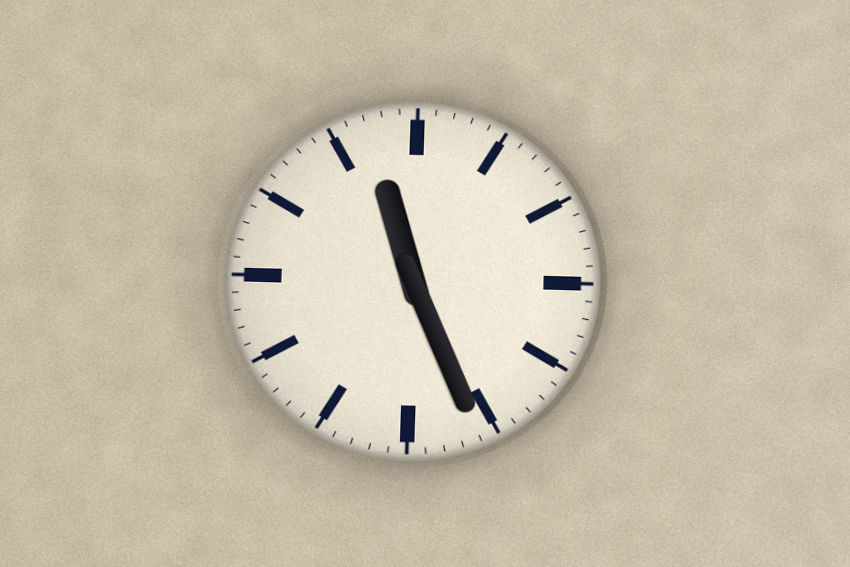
11:26
